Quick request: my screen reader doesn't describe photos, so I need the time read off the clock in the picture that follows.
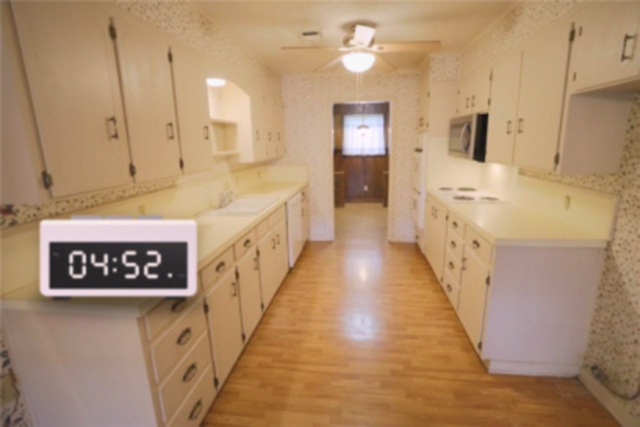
4:52
